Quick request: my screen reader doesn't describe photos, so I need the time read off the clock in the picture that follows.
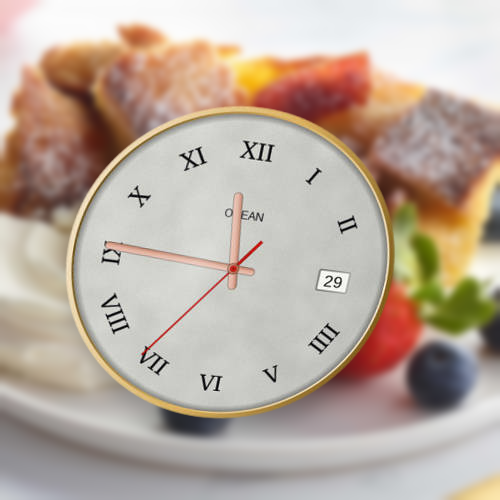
11:45:36
